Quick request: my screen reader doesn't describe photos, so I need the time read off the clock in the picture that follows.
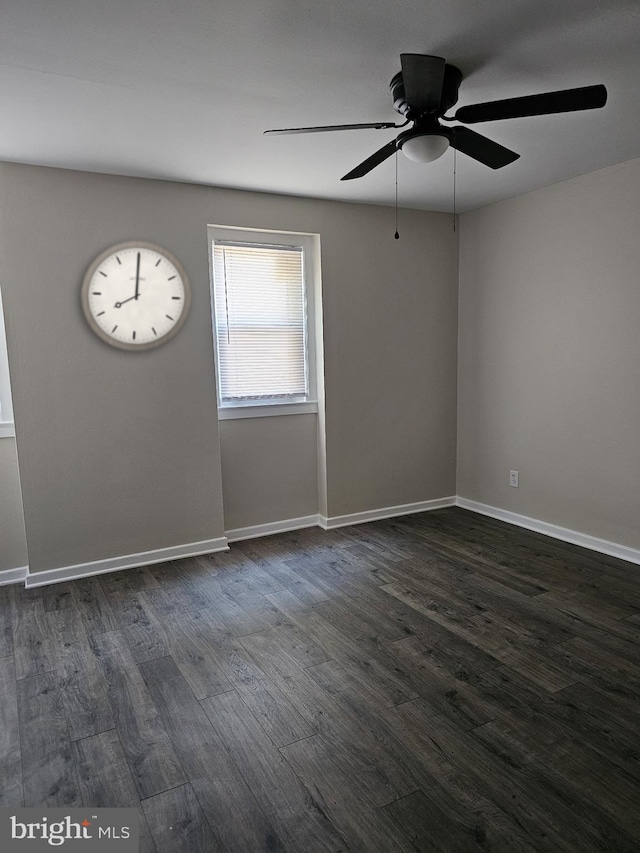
8:00
